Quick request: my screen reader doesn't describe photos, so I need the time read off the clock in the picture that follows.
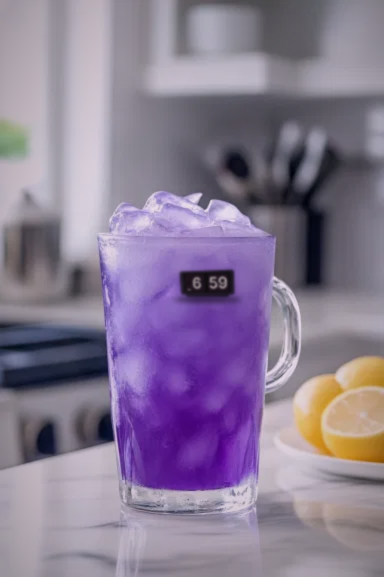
6:59
